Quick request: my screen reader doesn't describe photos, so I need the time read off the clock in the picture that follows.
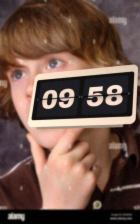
9:58
